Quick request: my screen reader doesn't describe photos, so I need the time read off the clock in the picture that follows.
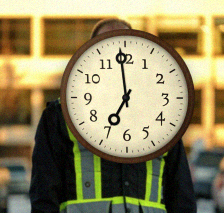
6:59
